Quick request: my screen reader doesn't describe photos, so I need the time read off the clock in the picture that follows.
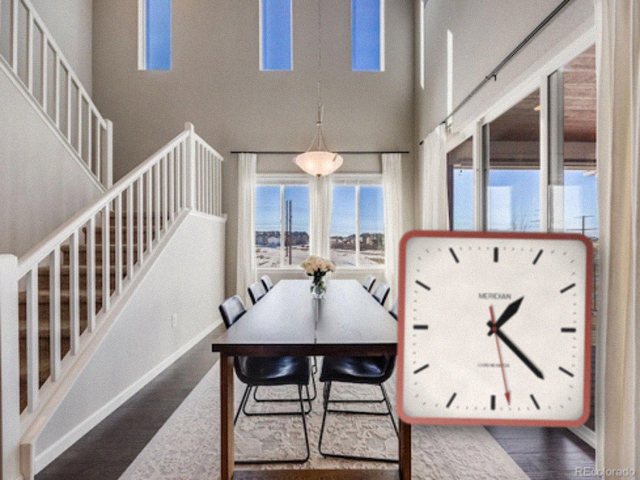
1:22:28
